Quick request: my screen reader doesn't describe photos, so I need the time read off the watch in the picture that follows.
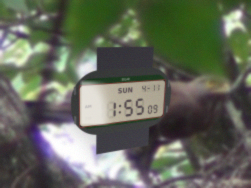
1:55
